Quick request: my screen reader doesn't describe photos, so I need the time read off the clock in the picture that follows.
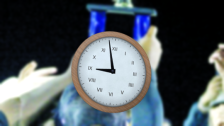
8:58
